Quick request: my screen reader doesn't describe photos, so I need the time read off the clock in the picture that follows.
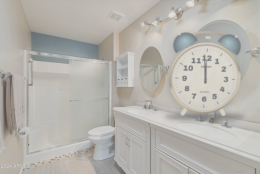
11:59
